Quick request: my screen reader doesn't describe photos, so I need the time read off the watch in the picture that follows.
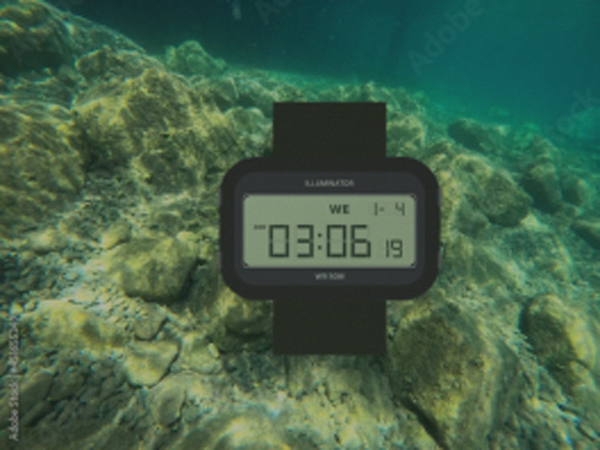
3:06:19
